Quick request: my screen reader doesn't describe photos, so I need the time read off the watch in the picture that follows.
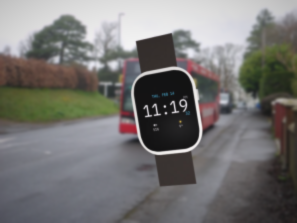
11:19
